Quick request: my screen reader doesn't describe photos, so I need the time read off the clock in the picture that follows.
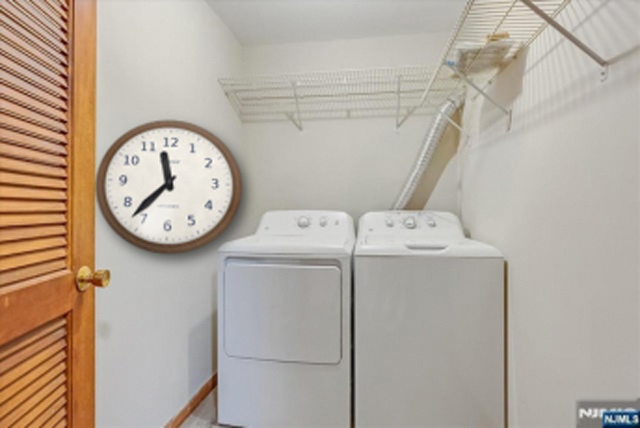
11:37
